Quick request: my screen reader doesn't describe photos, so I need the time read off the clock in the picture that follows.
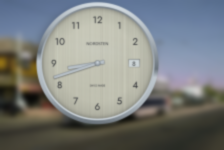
8:42
